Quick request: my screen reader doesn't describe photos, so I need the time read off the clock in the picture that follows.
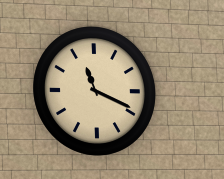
11:19
